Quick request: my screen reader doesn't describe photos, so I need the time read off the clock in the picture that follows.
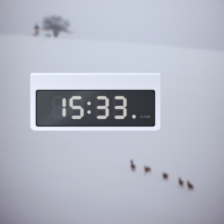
15:33
